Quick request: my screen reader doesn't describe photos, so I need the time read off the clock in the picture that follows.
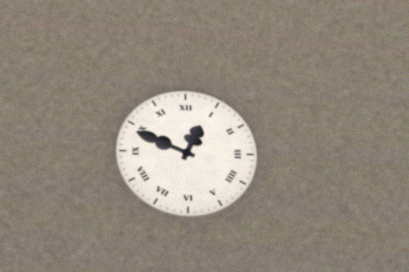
12:49
